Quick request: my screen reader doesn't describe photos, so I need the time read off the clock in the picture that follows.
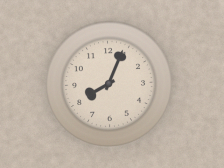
8:04
